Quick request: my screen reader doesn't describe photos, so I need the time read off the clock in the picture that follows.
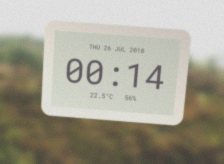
0:14
